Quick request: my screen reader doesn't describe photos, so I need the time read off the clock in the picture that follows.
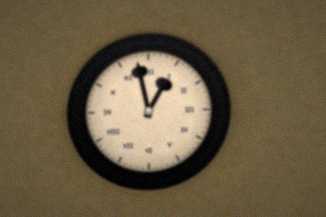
12:58
